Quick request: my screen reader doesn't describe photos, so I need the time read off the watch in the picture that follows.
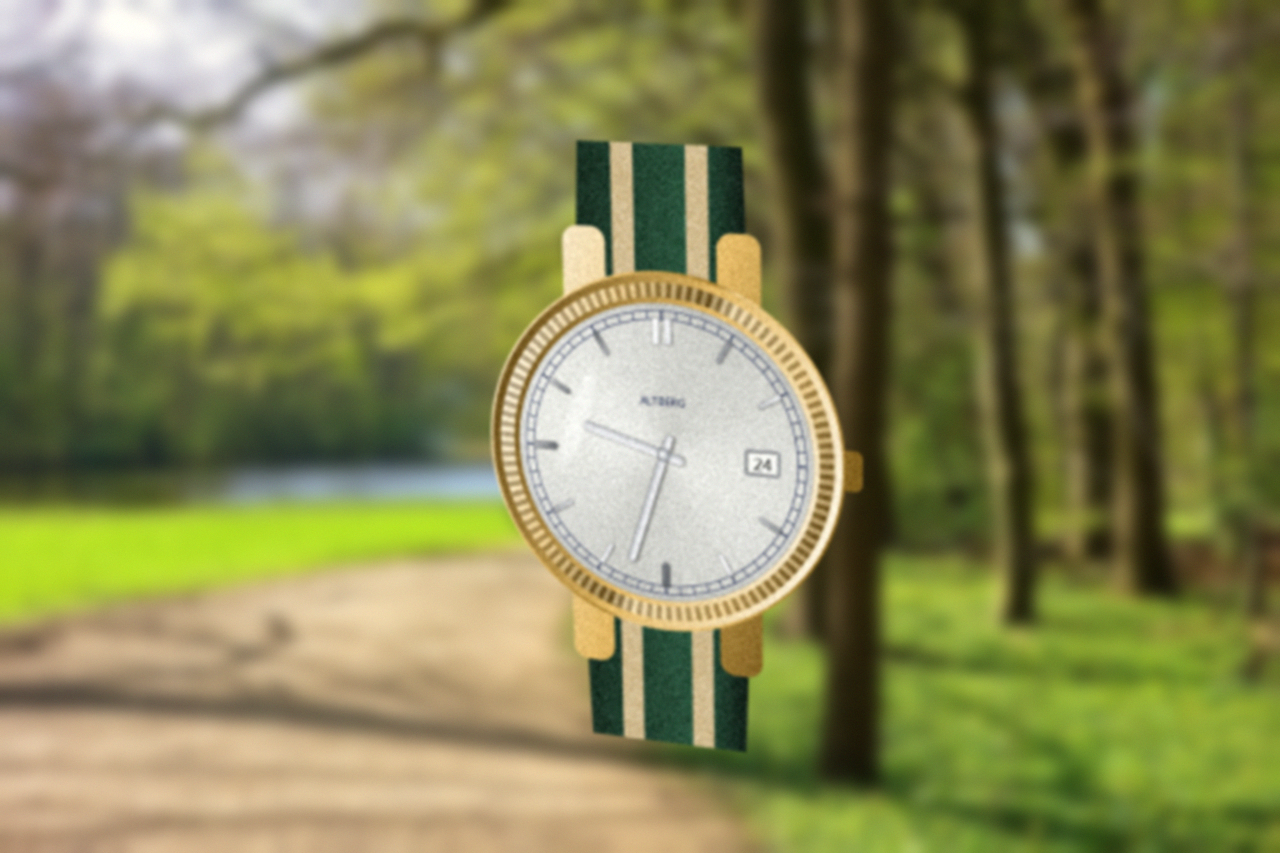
9:33
